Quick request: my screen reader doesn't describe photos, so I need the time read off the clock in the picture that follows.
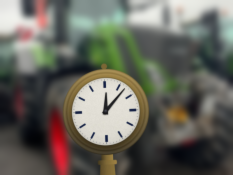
12:07
